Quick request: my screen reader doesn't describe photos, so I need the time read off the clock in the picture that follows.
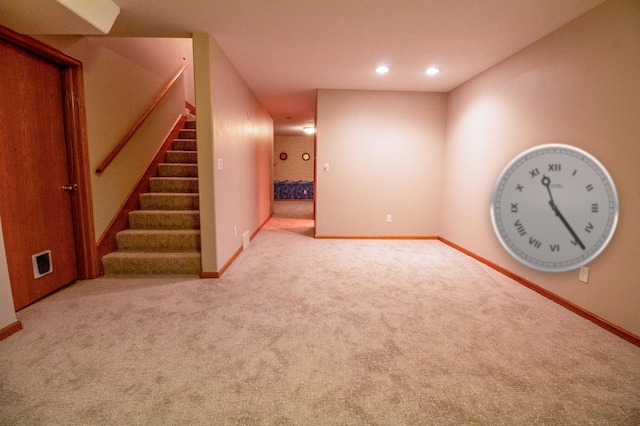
11:24
